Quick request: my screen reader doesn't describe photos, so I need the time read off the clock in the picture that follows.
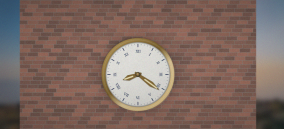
8:21
